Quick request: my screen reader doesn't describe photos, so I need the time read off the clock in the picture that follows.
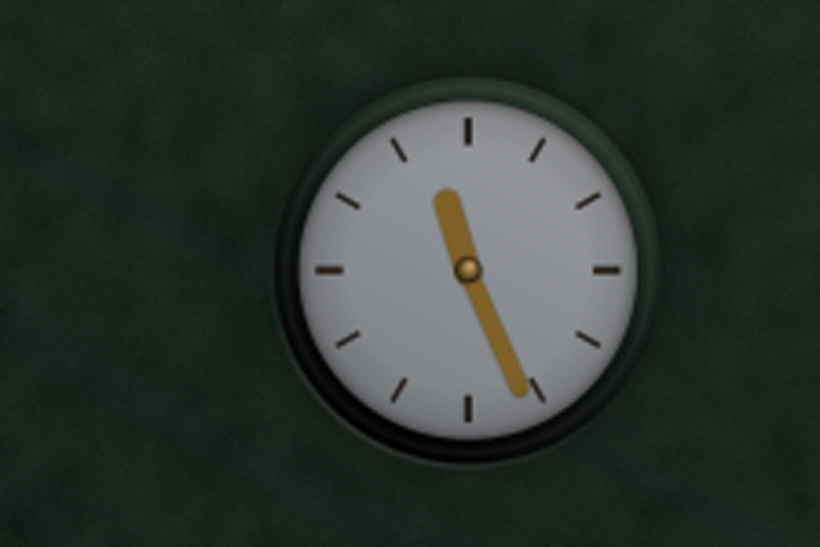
11:26
